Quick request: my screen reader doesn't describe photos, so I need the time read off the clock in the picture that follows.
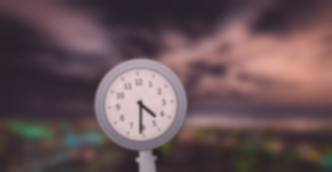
4:31
